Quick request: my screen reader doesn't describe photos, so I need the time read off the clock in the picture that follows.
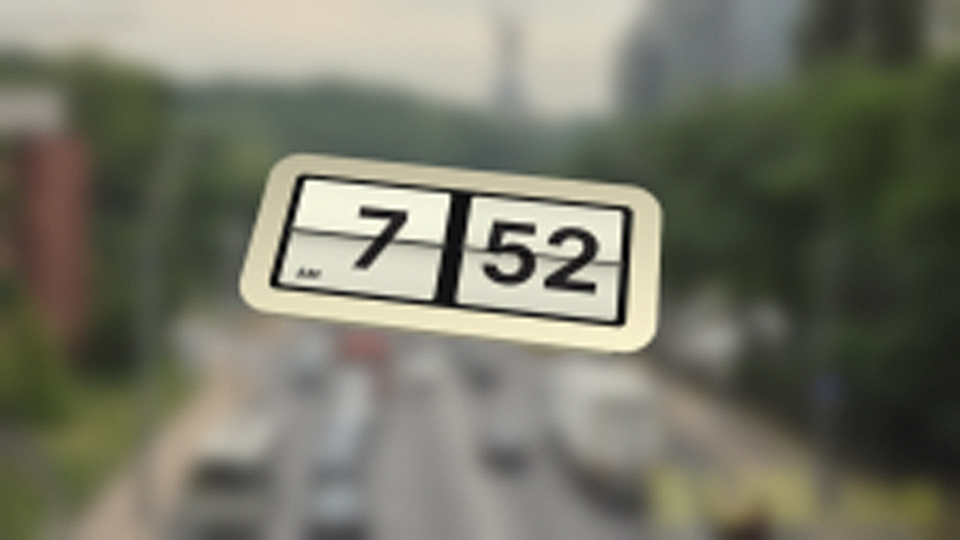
7:52
